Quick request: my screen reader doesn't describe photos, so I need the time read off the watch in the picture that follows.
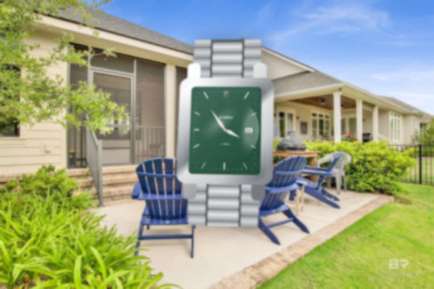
3:54
